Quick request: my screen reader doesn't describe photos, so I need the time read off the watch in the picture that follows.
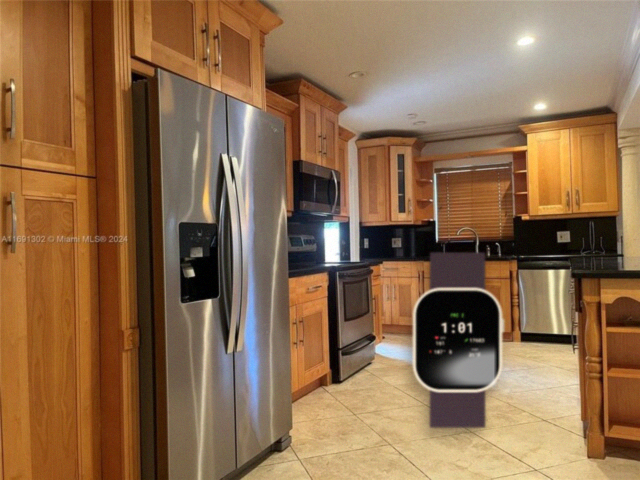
1:01
